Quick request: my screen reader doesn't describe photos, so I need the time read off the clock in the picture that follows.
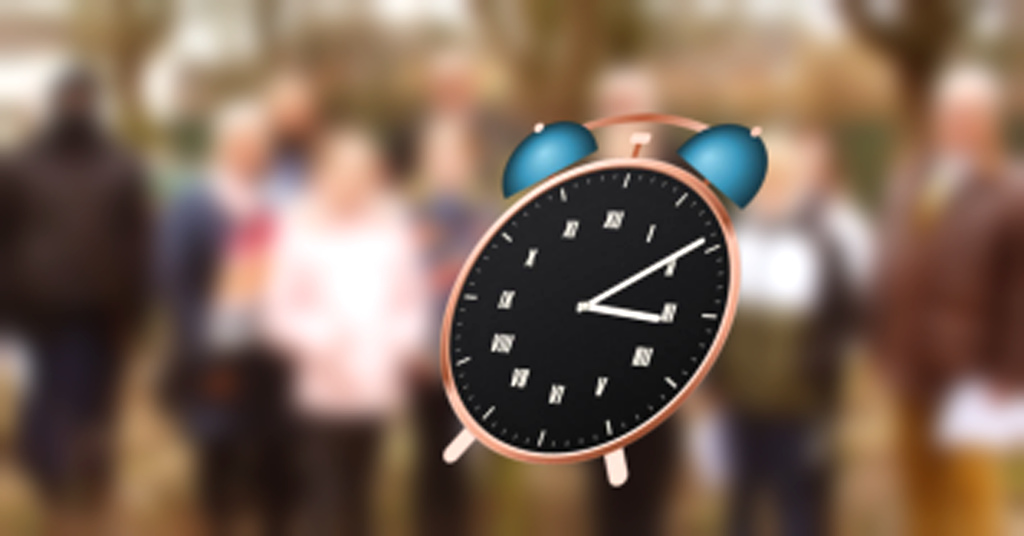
3:09
